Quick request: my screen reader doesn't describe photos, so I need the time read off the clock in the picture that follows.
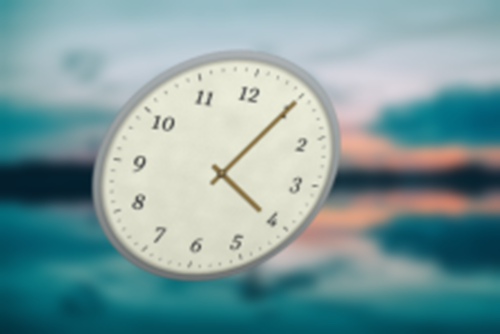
4:05
